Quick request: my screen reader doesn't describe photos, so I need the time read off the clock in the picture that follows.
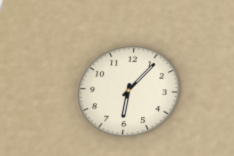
6:06
